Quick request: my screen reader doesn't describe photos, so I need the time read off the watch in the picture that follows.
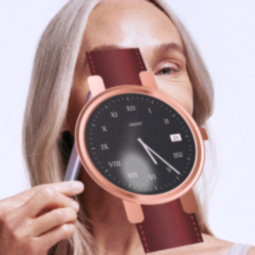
5:24
